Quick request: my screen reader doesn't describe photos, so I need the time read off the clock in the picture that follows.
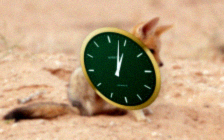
1:03
